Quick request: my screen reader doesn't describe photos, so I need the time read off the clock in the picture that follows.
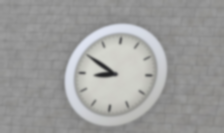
8:50
